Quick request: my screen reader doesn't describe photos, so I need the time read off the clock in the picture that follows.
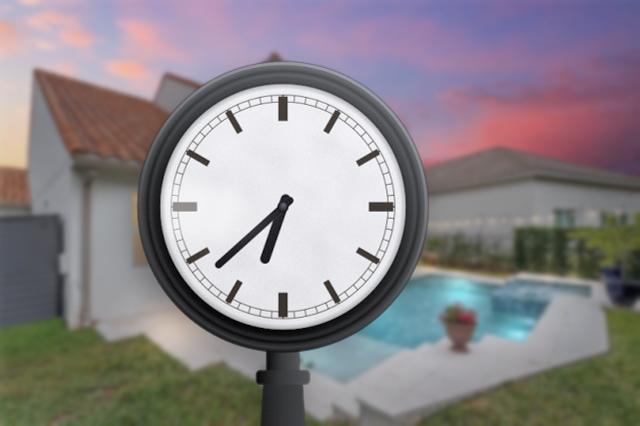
6:38
